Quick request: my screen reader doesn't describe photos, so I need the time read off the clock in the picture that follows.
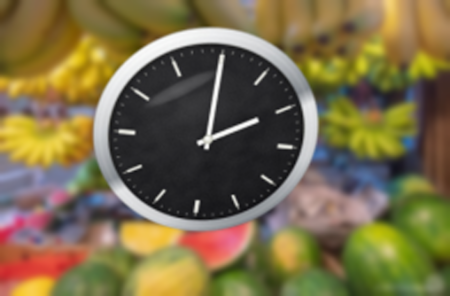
2:00
